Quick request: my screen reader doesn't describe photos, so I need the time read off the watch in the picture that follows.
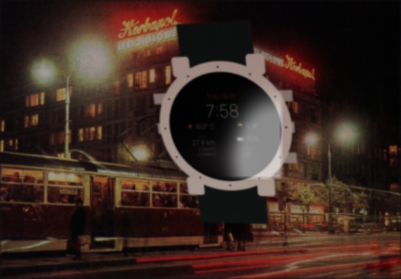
7:58
